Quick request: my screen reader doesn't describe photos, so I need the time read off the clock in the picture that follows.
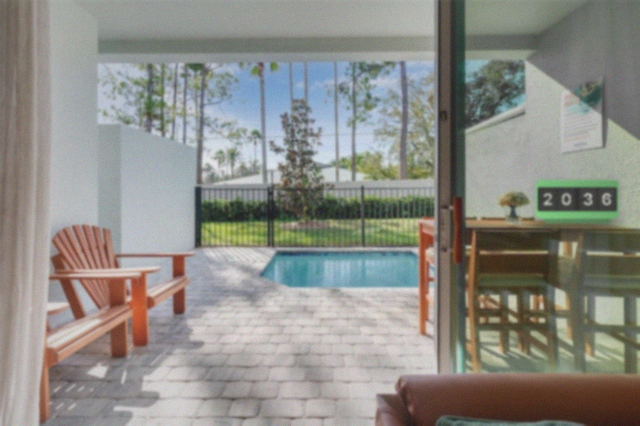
20:36
